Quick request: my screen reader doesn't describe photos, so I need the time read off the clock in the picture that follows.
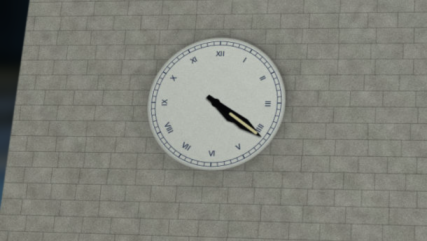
4:21
